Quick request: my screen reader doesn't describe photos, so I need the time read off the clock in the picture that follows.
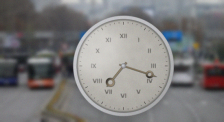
7:18
